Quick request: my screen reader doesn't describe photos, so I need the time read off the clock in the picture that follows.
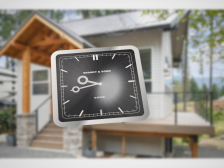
9:43
